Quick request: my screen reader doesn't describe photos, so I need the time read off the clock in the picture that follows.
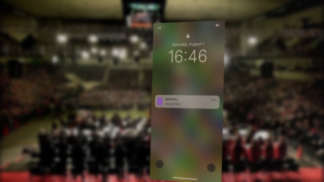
16:46
